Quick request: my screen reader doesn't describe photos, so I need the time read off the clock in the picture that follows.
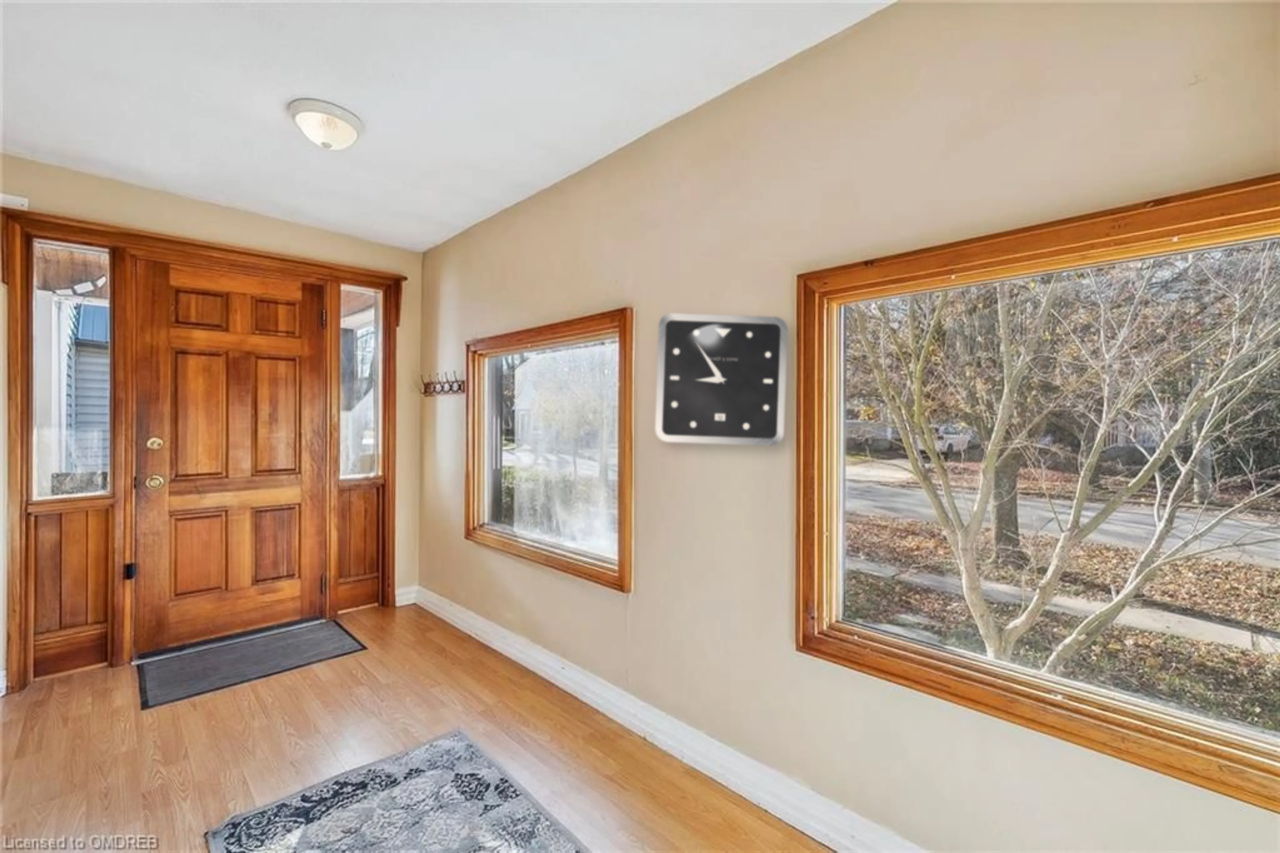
8:54
